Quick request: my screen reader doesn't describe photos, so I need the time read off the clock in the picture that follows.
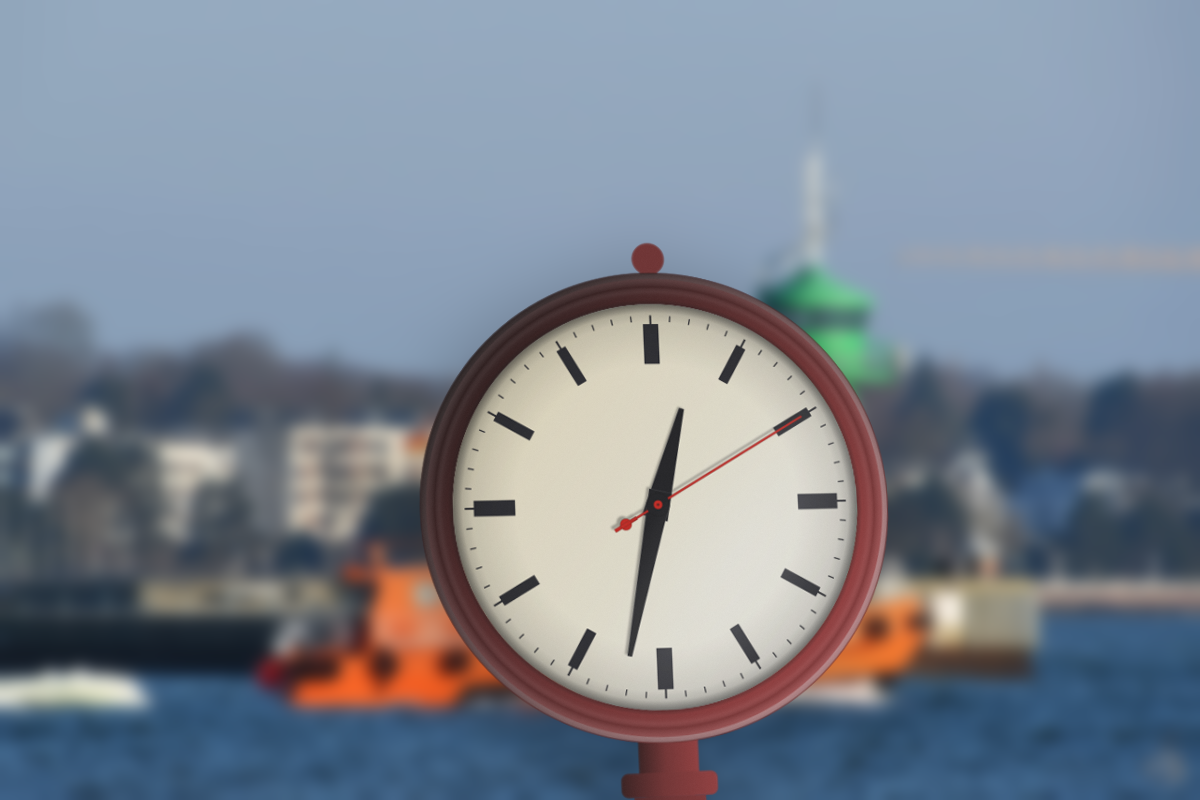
12:32:10
